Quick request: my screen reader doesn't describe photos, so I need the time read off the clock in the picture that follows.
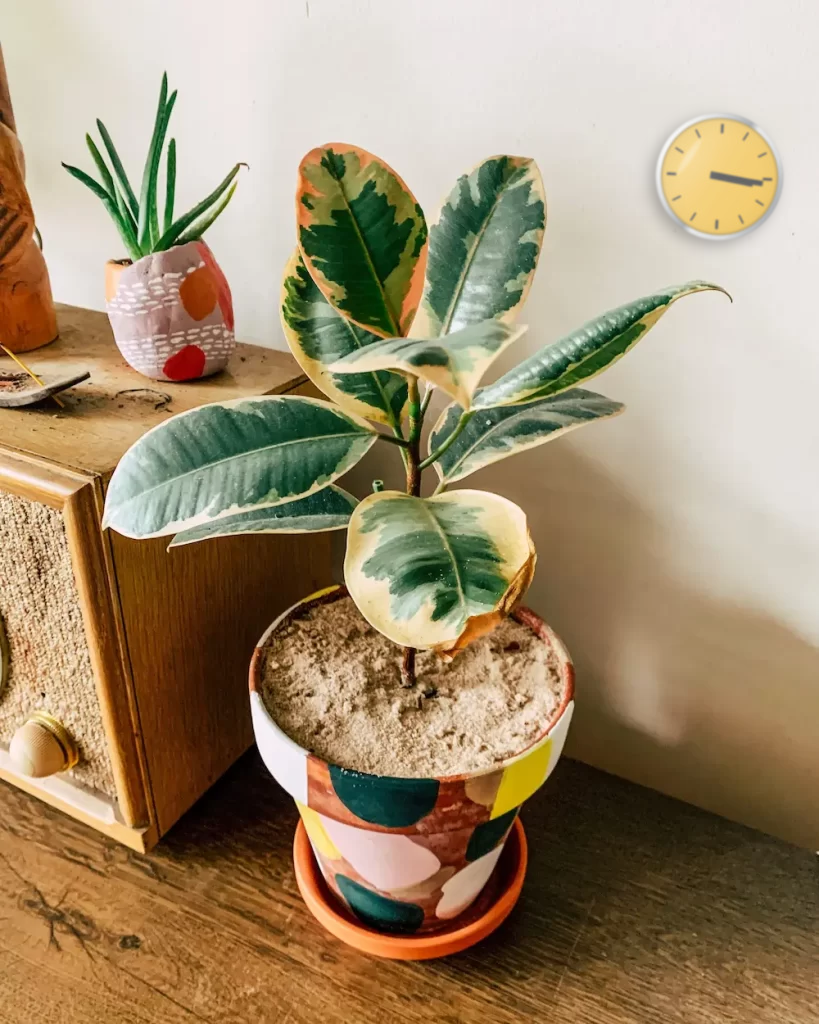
3:16
